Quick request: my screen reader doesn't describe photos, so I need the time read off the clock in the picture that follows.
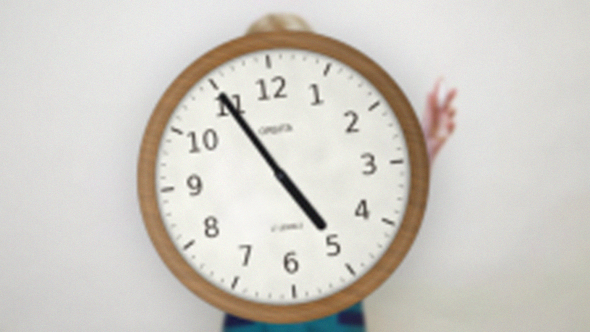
4:55
